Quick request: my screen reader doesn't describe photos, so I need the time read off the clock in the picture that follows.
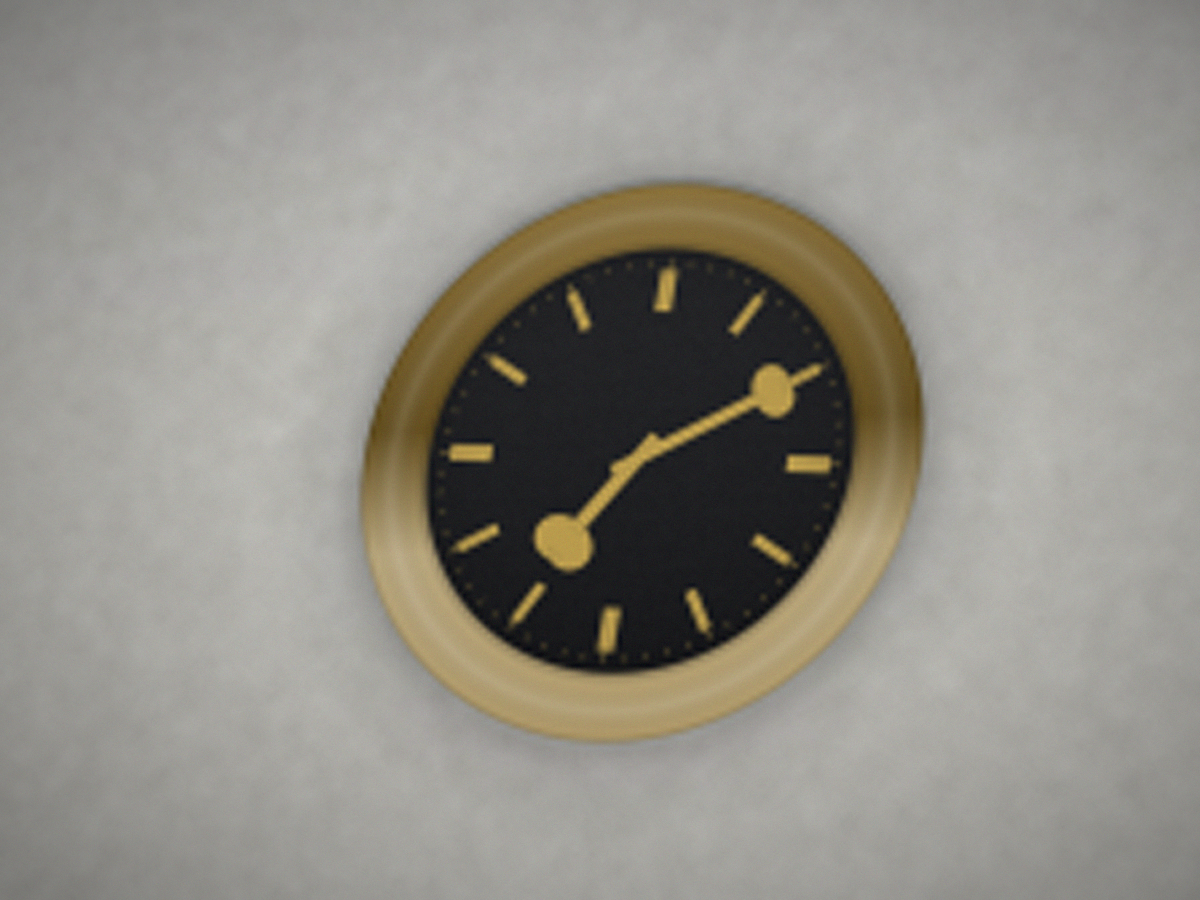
7:10
